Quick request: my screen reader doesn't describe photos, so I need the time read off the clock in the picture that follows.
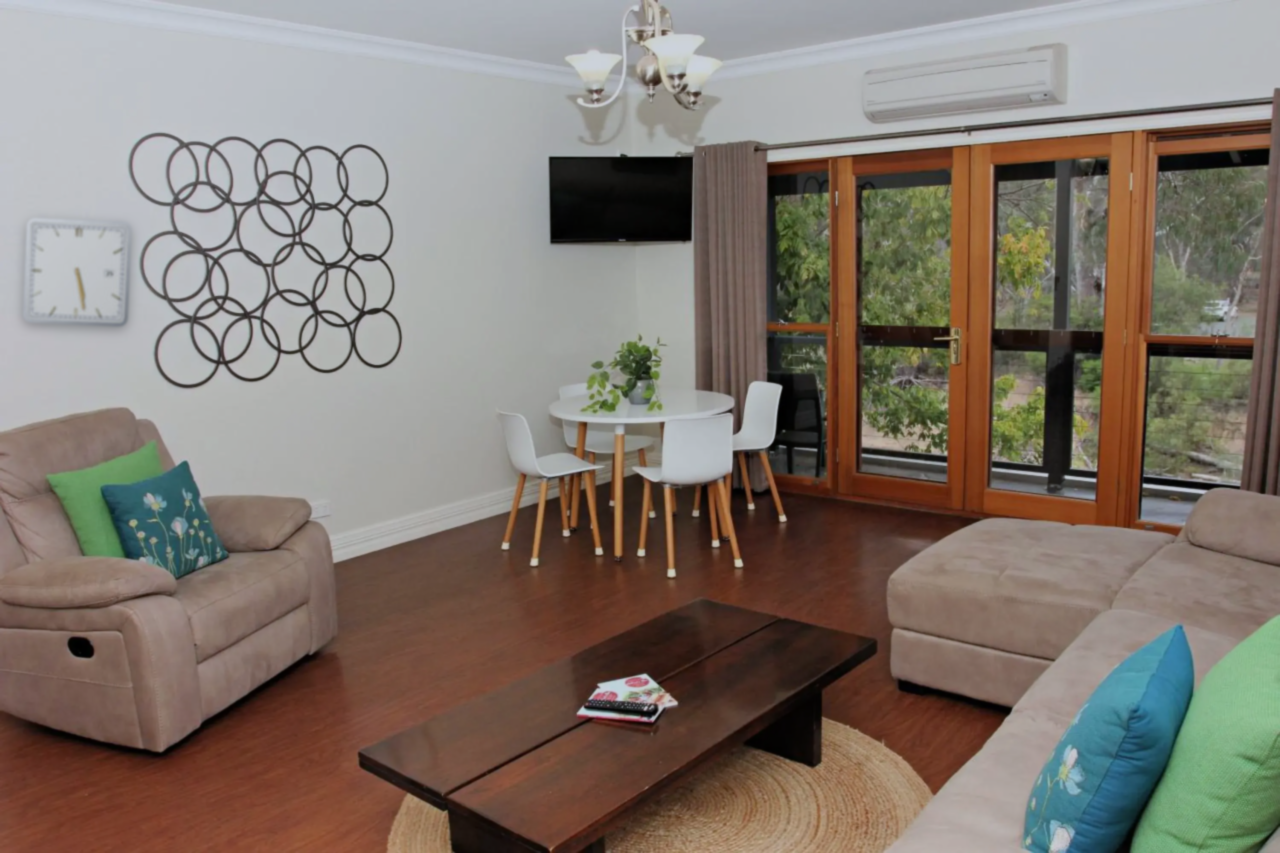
5:28
